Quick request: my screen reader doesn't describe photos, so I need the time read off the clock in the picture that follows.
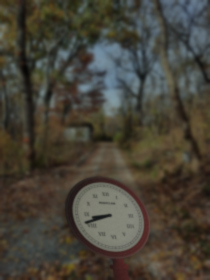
8:42
